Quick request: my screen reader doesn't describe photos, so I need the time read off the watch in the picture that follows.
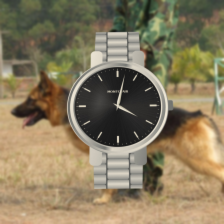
4:02
